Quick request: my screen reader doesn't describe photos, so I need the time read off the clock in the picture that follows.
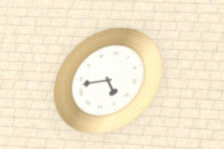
4:43
